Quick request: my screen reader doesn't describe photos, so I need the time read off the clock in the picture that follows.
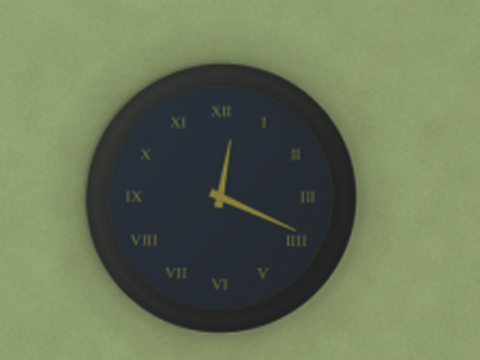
12:19
